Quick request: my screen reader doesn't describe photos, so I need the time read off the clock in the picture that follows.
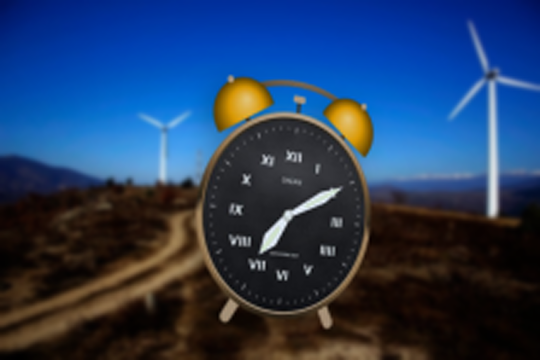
7:10
